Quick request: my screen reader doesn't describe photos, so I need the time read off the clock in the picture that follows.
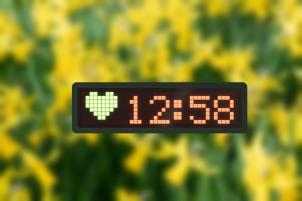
12:58
